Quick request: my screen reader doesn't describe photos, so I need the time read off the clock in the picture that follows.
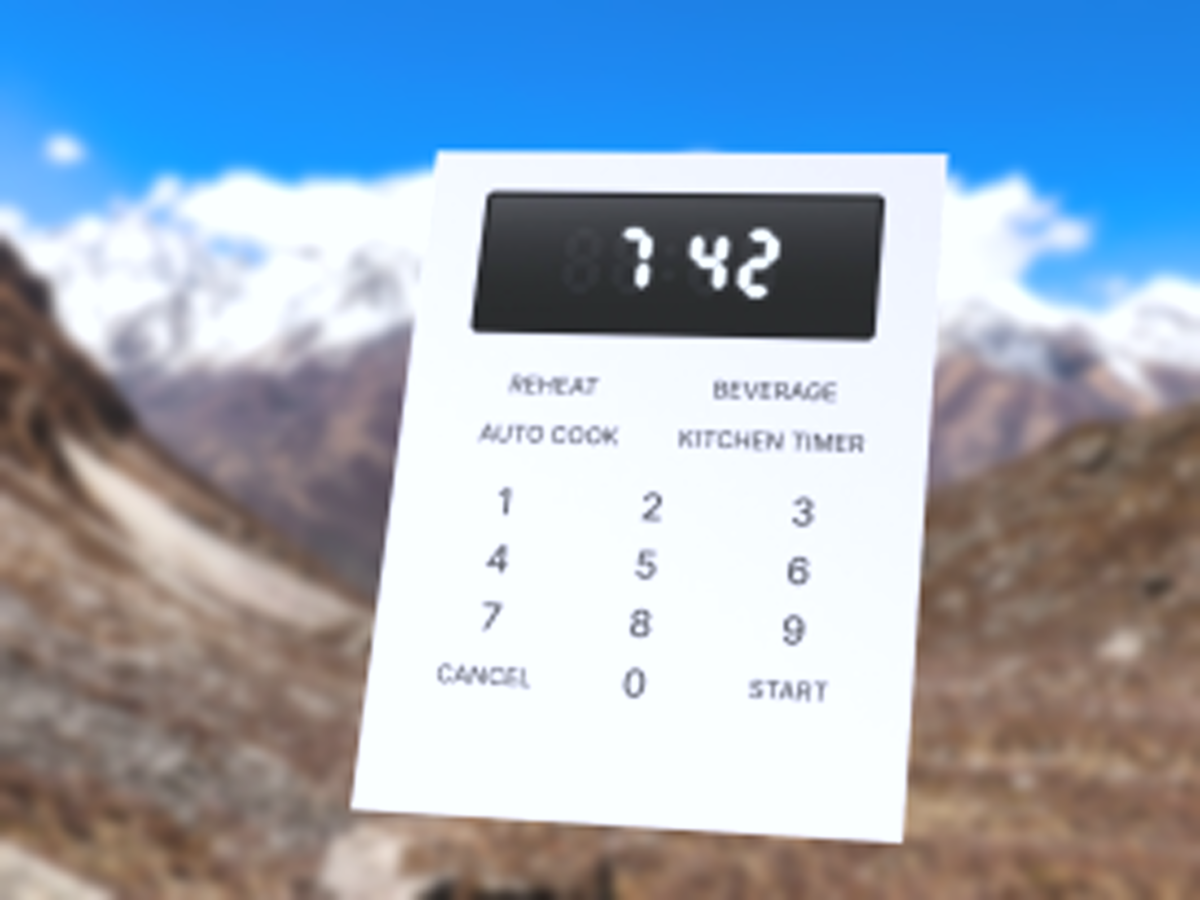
7:42
